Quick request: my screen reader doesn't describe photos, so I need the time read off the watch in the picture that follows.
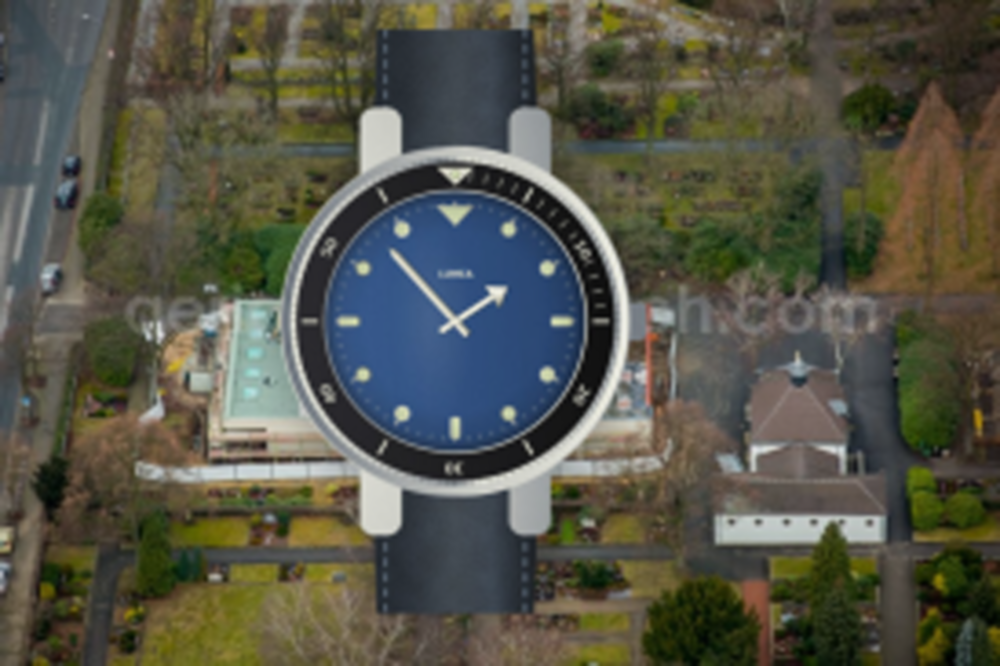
1:53
